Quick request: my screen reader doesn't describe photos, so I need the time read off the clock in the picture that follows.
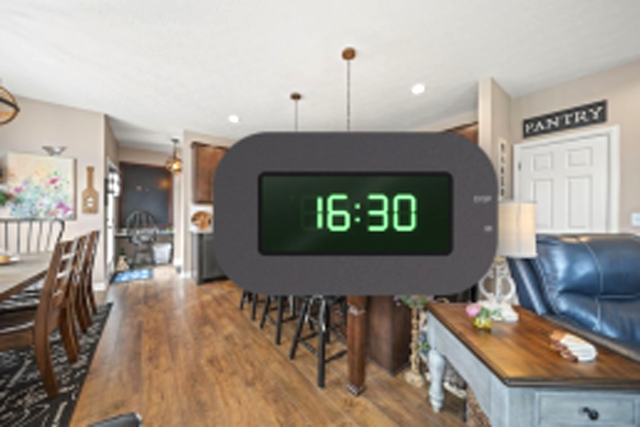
16:30
